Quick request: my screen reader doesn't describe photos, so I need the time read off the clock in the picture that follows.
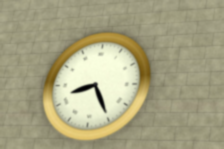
8:25
